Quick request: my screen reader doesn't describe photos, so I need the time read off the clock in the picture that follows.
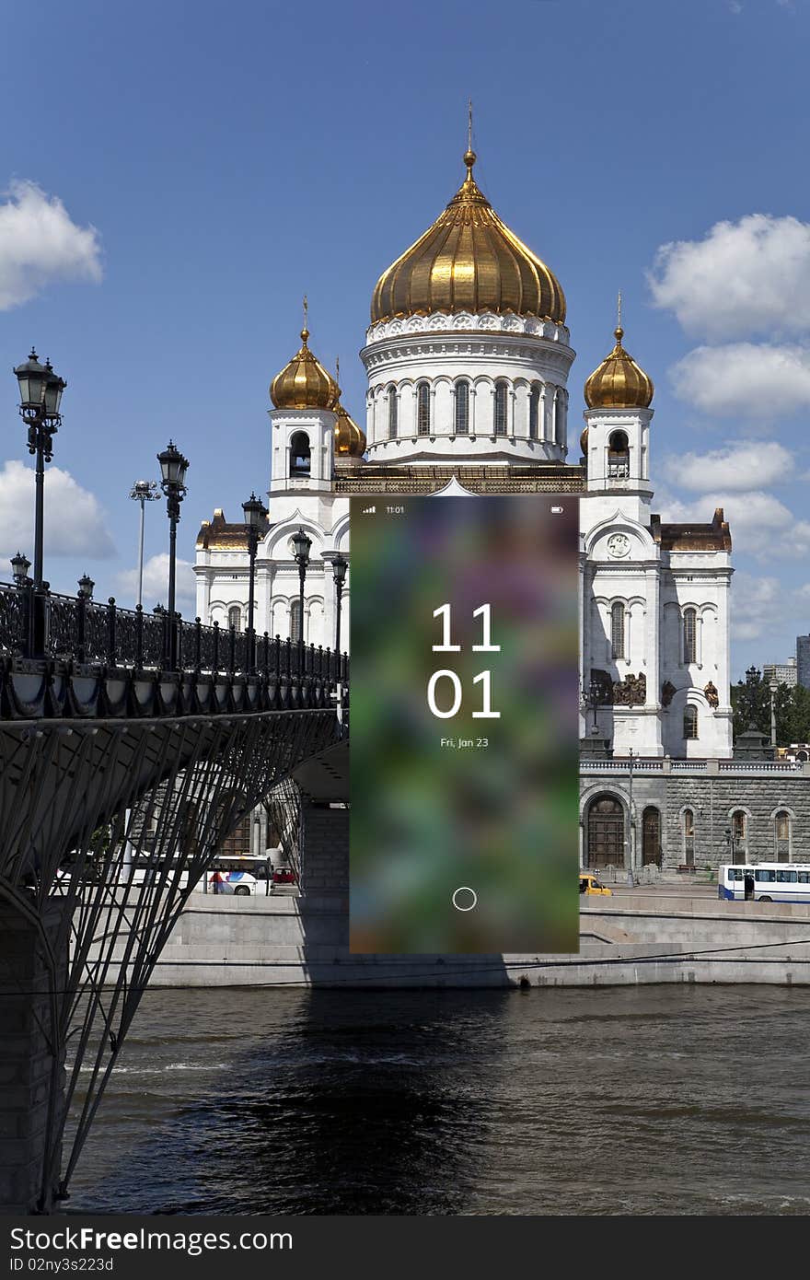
11:01
